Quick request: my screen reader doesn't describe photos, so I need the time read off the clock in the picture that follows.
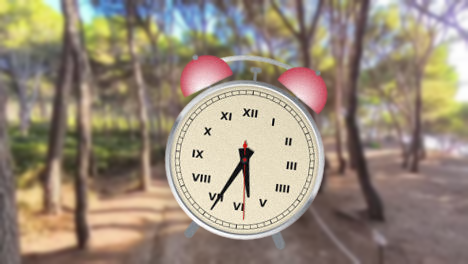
5:34:29
